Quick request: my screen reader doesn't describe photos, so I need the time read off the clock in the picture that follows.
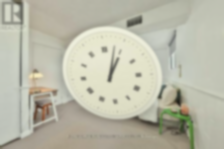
1:03
